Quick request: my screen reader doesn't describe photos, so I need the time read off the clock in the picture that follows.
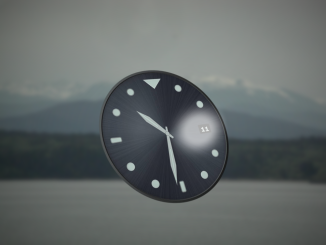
10:31
